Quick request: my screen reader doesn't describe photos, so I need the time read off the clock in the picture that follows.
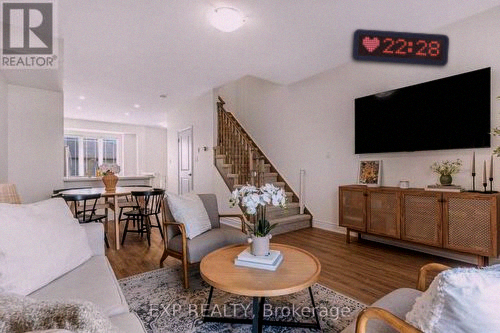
22:28
